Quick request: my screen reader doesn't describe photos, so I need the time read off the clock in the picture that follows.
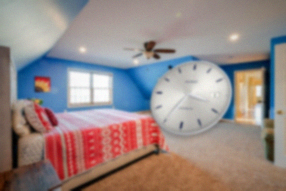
3:35
